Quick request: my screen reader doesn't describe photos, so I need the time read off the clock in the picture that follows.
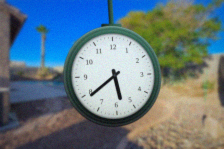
5:39
